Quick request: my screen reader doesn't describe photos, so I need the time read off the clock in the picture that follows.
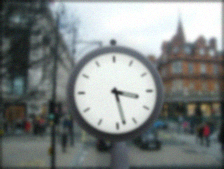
3:28
